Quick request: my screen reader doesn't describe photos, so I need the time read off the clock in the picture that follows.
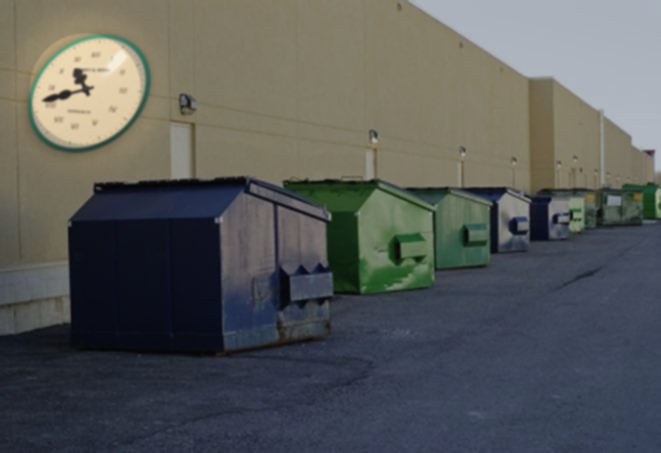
10:42
